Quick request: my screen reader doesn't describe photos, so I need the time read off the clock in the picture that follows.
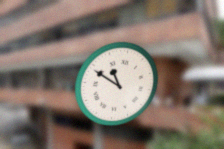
10:49
